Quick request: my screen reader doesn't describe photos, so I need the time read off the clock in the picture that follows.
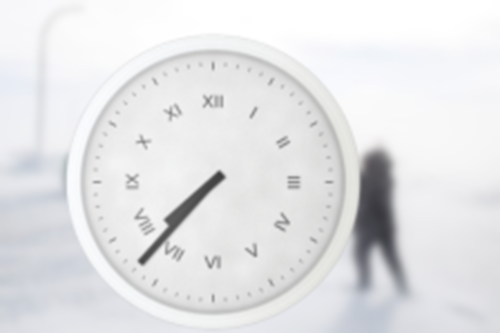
7:37
